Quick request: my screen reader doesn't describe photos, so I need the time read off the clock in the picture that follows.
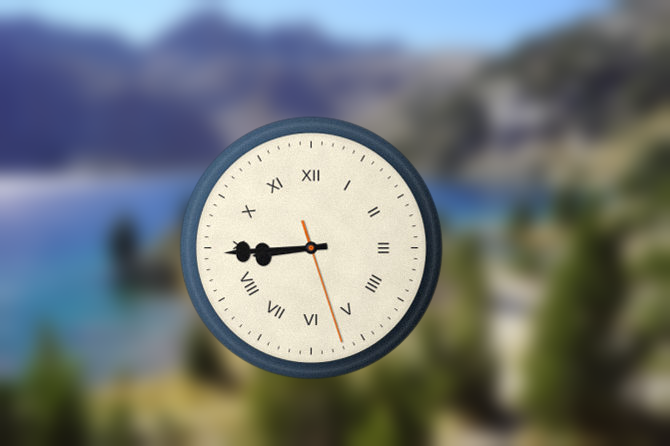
8:44:27
